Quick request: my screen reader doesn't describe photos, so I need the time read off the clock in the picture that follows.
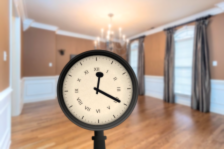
12:20
